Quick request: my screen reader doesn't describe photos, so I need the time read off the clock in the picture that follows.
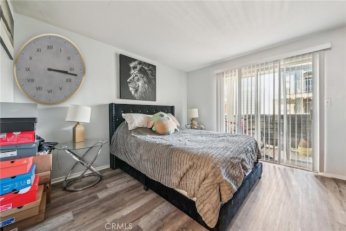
3:17
